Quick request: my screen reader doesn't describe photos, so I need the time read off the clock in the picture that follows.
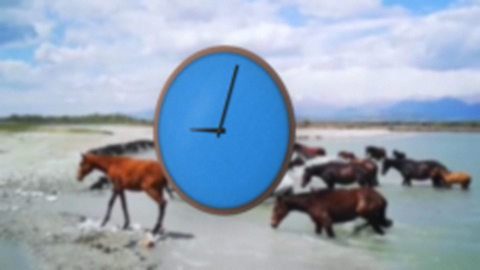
9:03
